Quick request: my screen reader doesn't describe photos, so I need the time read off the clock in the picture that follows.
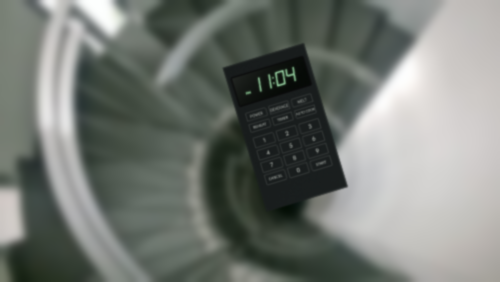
11:04
